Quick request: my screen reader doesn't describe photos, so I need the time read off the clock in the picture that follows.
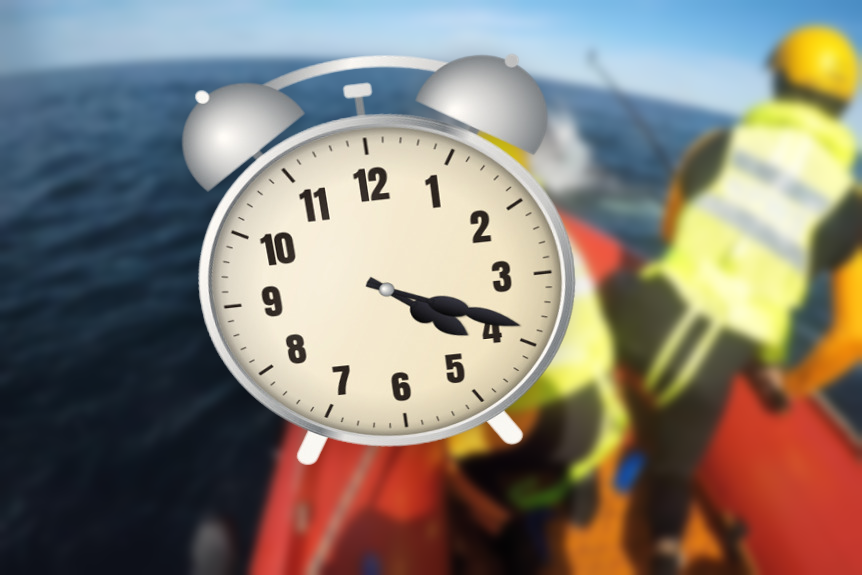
4:19
